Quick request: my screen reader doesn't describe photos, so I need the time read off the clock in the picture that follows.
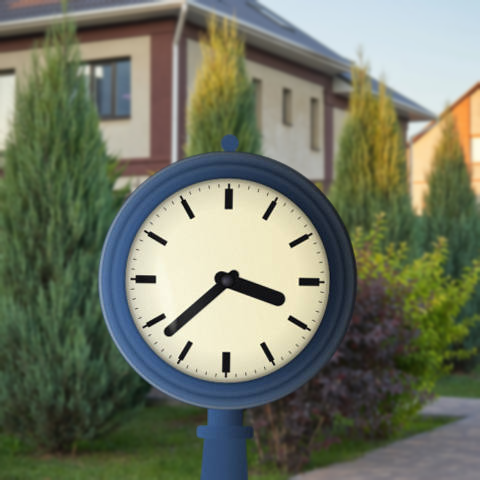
3:38
